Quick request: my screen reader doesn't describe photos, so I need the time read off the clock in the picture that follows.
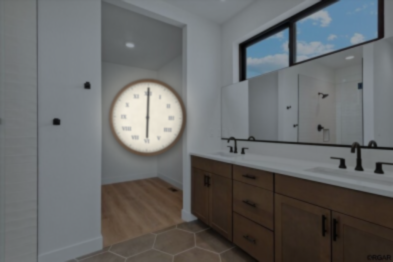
6:00
